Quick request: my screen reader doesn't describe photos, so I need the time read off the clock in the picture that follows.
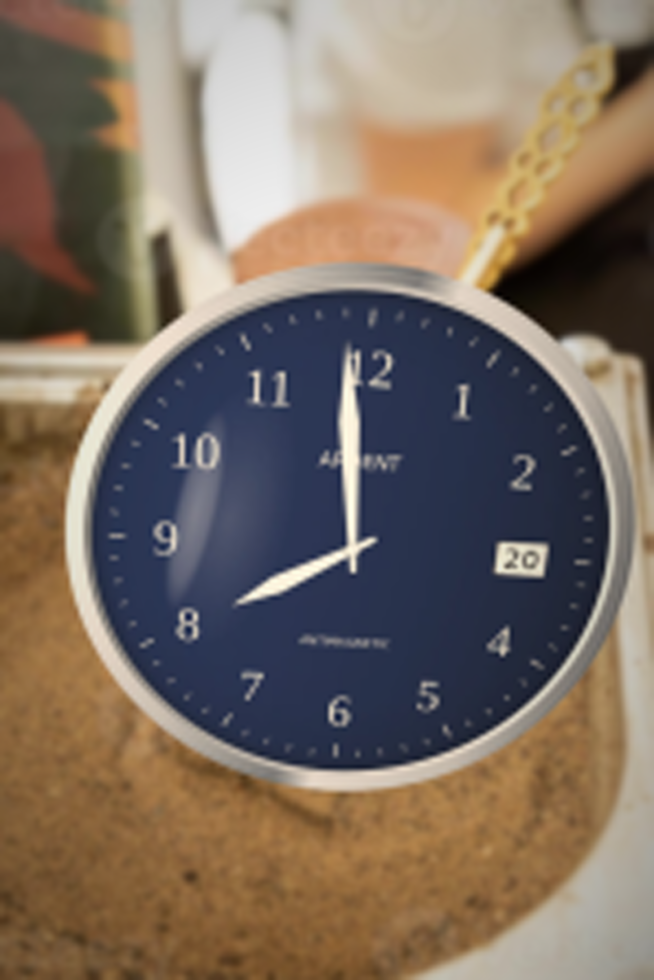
7:59
